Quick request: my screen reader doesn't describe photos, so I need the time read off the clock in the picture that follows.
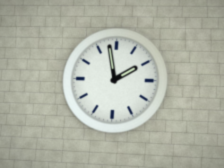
1:58
